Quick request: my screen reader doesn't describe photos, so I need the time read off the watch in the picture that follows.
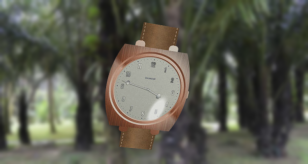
3:47
